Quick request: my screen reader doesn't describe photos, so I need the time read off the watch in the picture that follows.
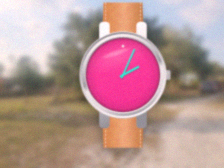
2:04
